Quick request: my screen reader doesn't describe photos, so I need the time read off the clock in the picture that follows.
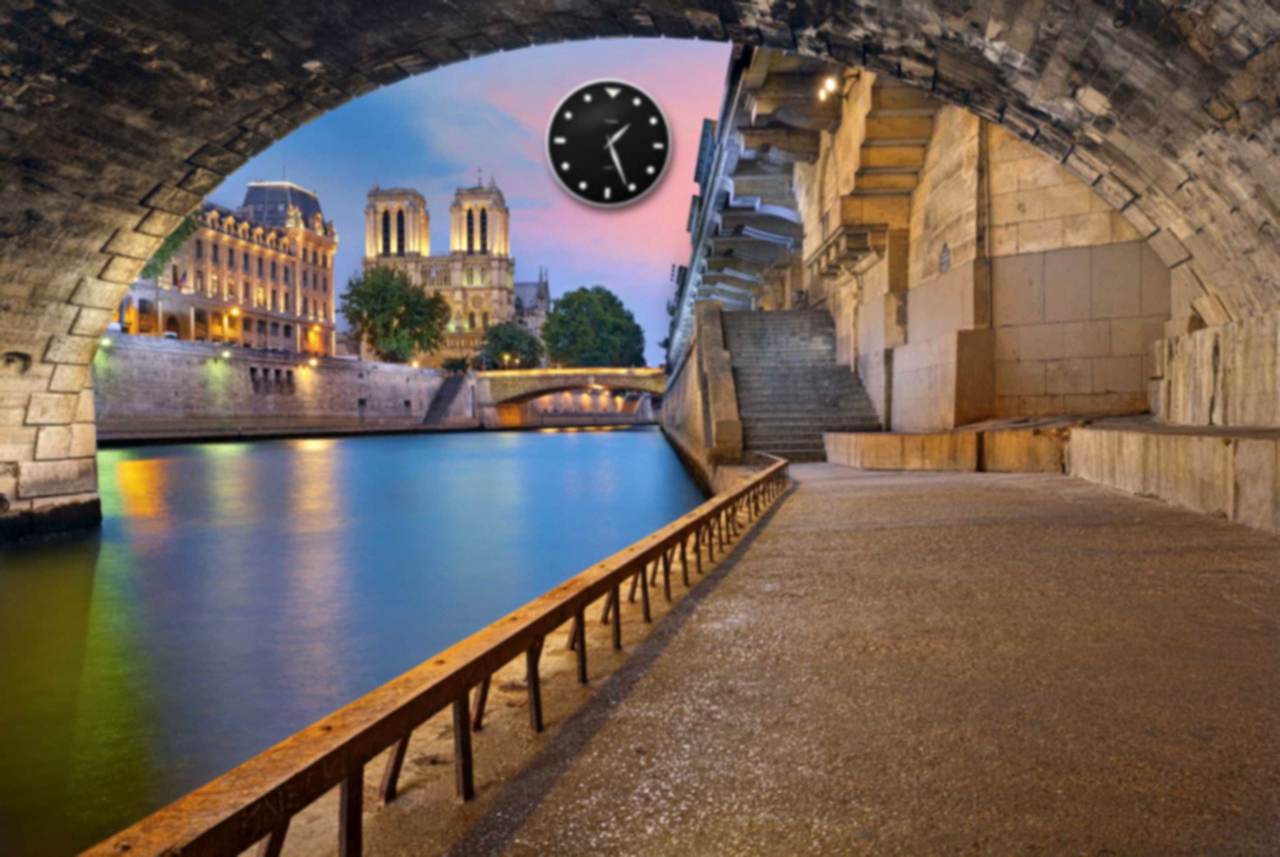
1:26
